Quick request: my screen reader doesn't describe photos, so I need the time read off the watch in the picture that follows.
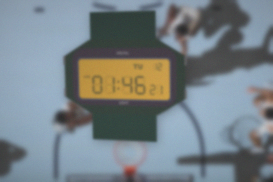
1:46
